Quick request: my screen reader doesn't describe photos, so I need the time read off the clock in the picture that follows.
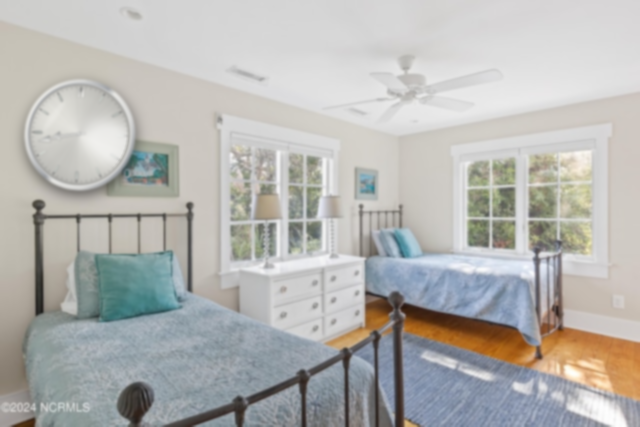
8:43
